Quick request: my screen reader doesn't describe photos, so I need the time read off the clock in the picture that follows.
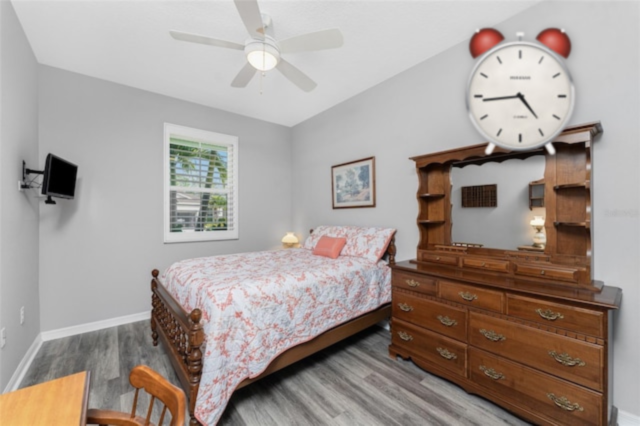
4:44
